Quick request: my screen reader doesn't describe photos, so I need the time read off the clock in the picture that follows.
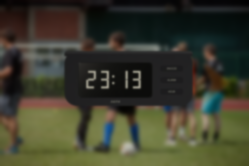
23:13
